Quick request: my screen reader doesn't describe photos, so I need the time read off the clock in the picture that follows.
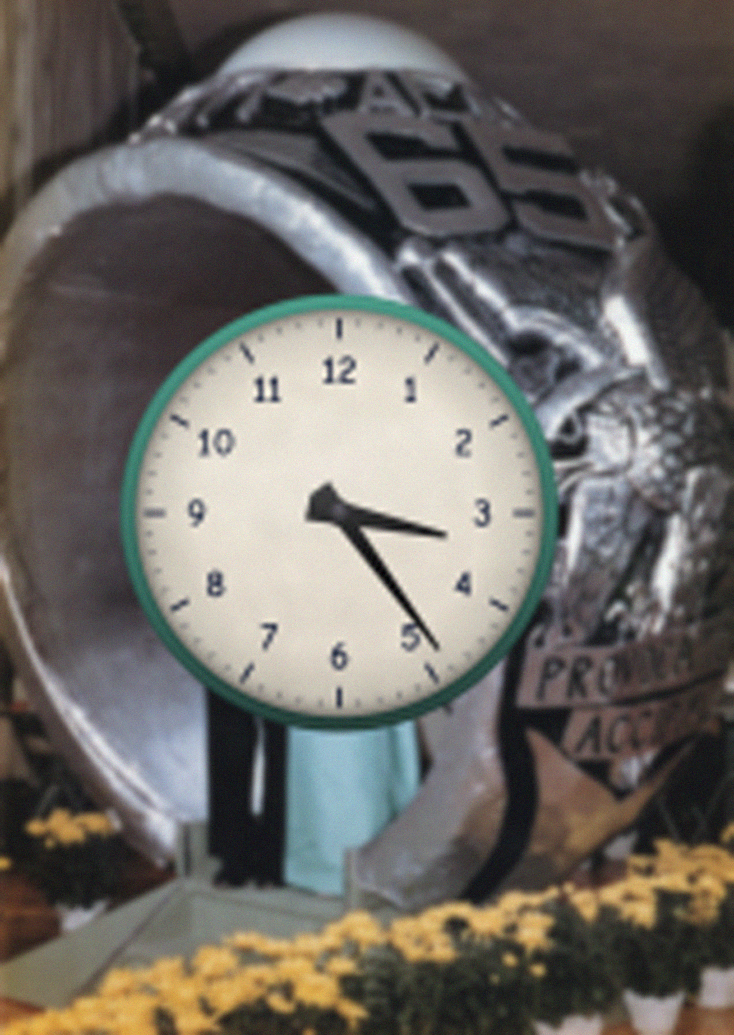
3:24
